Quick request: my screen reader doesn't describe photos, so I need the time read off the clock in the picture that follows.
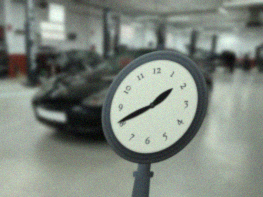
1:41
